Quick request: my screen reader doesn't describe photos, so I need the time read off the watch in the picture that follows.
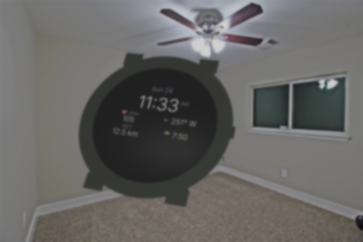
11:33
